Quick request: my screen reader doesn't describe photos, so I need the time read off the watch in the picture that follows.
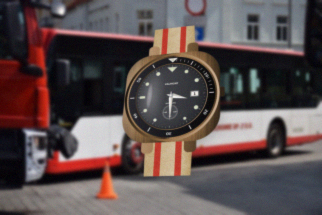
3:30
